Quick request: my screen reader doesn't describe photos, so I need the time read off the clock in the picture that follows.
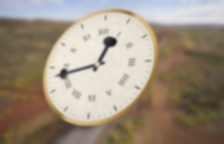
12:43
